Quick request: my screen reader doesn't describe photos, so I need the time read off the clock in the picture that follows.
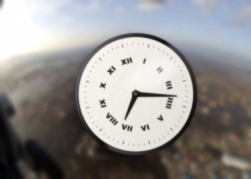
7:18
